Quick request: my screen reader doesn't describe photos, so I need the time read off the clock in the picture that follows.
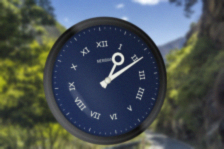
1:11
